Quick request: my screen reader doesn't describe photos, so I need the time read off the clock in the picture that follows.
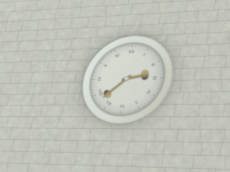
2:38
